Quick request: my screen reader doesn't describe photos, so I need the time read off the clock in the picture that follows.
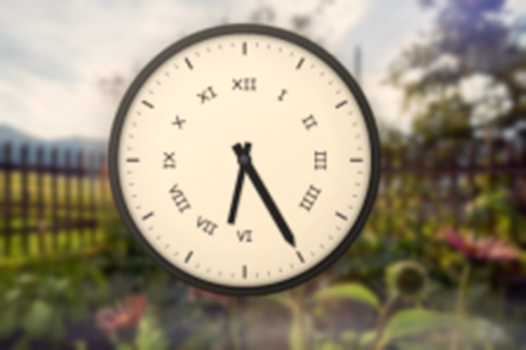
6:25
